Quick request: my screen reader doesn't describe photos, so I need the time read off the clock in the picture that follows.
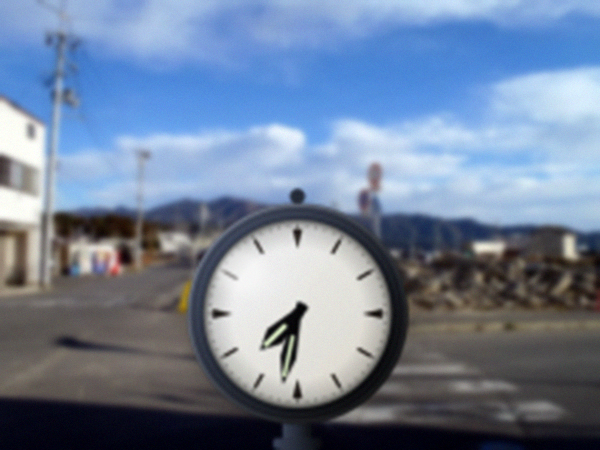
7:32
